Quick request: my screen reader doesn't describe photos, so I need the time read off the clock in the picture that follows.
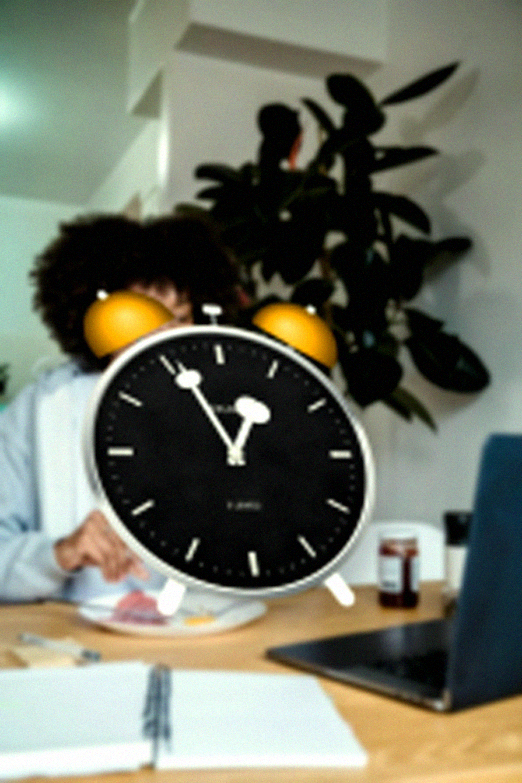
12:56
